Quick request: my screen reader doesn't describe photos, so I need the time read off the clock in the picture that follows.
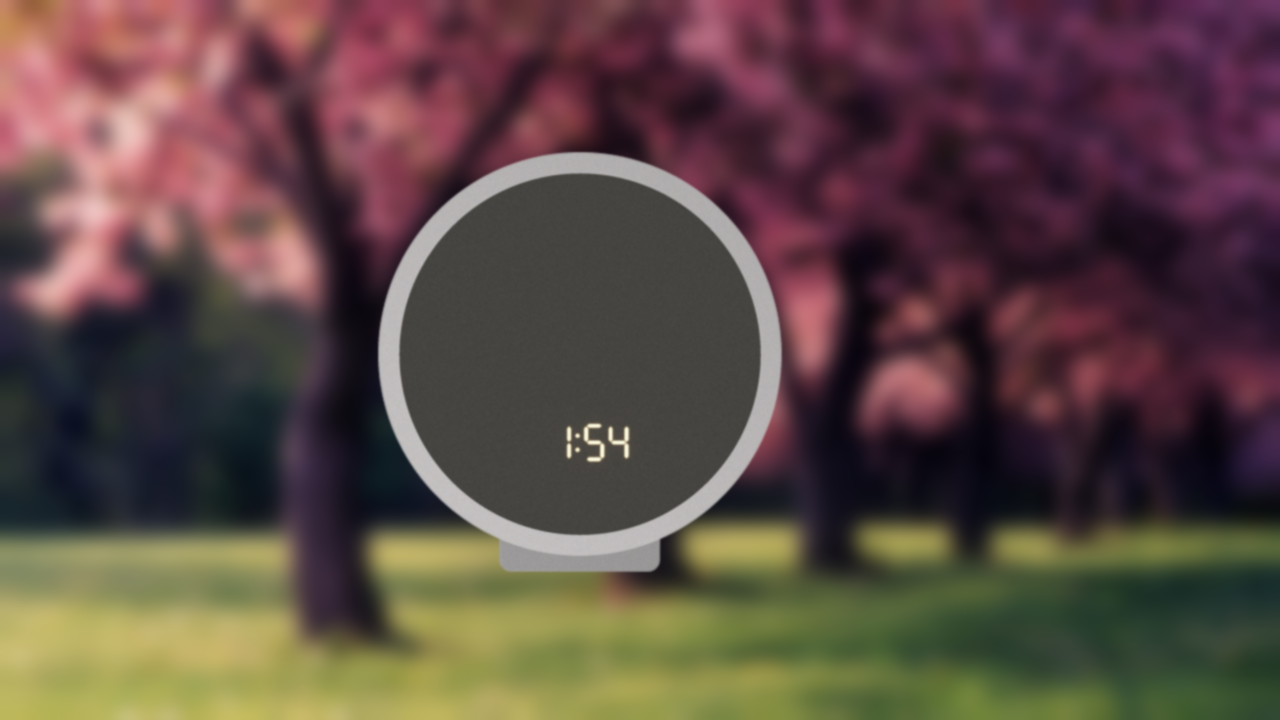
1:54
